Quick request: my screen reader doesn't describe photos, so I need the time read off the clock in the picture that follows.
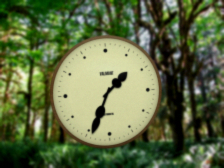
1:34
